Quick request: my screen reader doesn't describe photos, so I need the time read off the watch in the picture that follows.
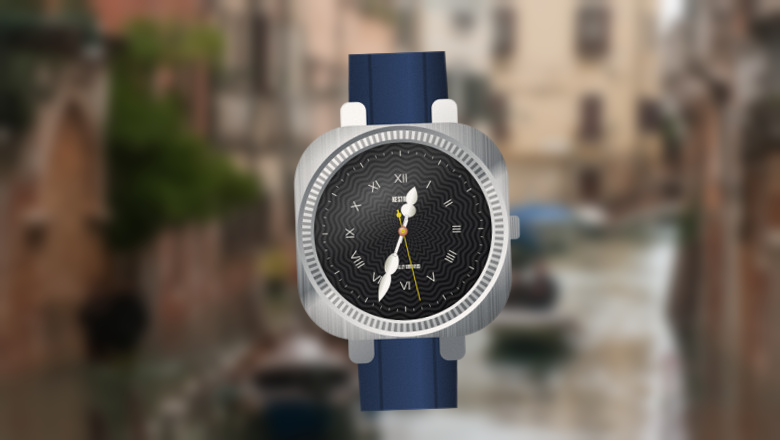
12:33:28
